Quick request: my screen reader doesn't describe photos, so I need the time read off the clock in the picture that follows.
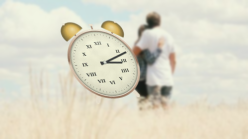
3:12
